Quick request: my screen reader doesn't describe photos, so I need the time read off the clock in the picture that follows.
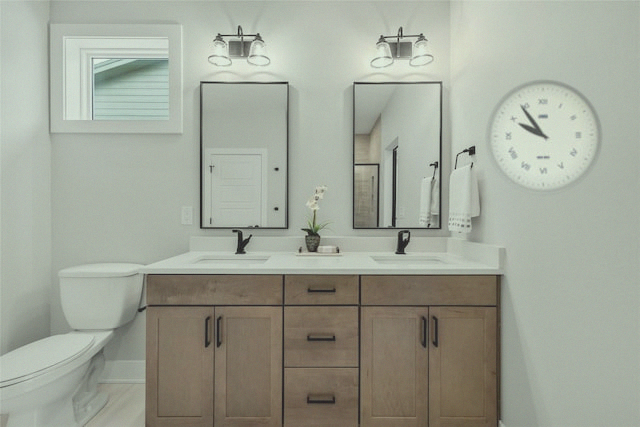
9:54
